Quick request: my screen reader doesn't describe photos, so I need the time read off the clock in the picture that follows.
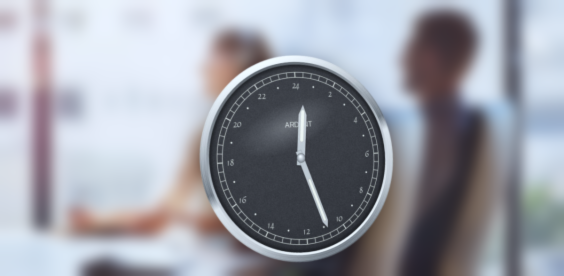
0:27
